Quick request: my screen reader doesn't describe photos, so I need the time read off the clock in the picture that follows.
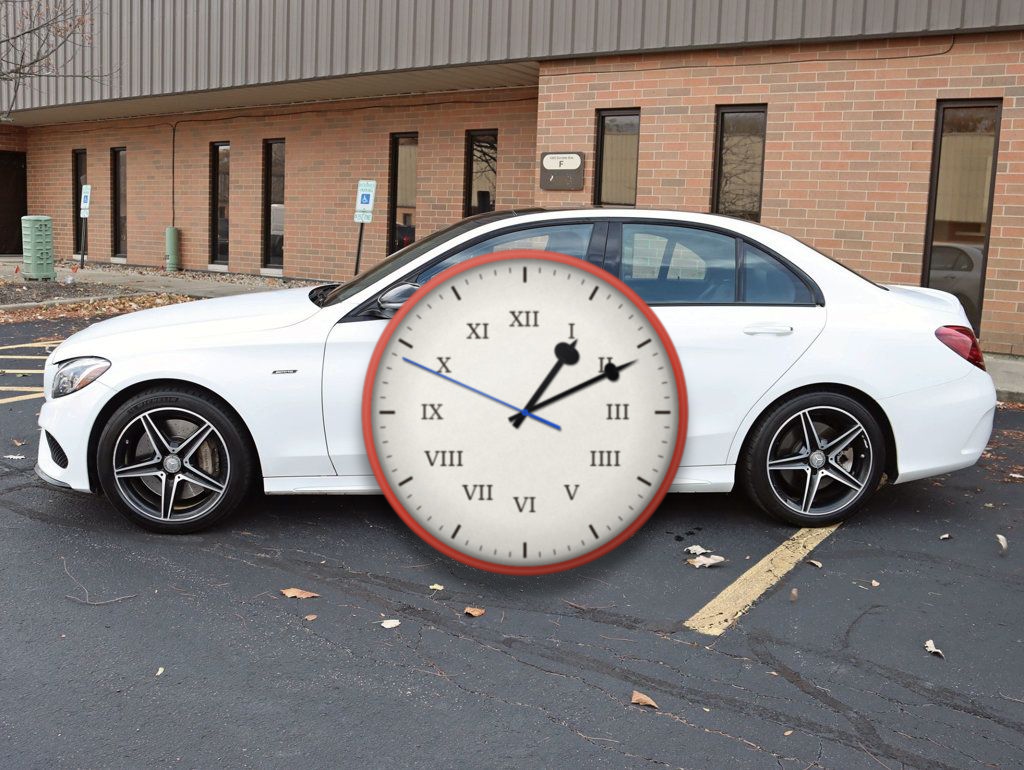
1:10:49
